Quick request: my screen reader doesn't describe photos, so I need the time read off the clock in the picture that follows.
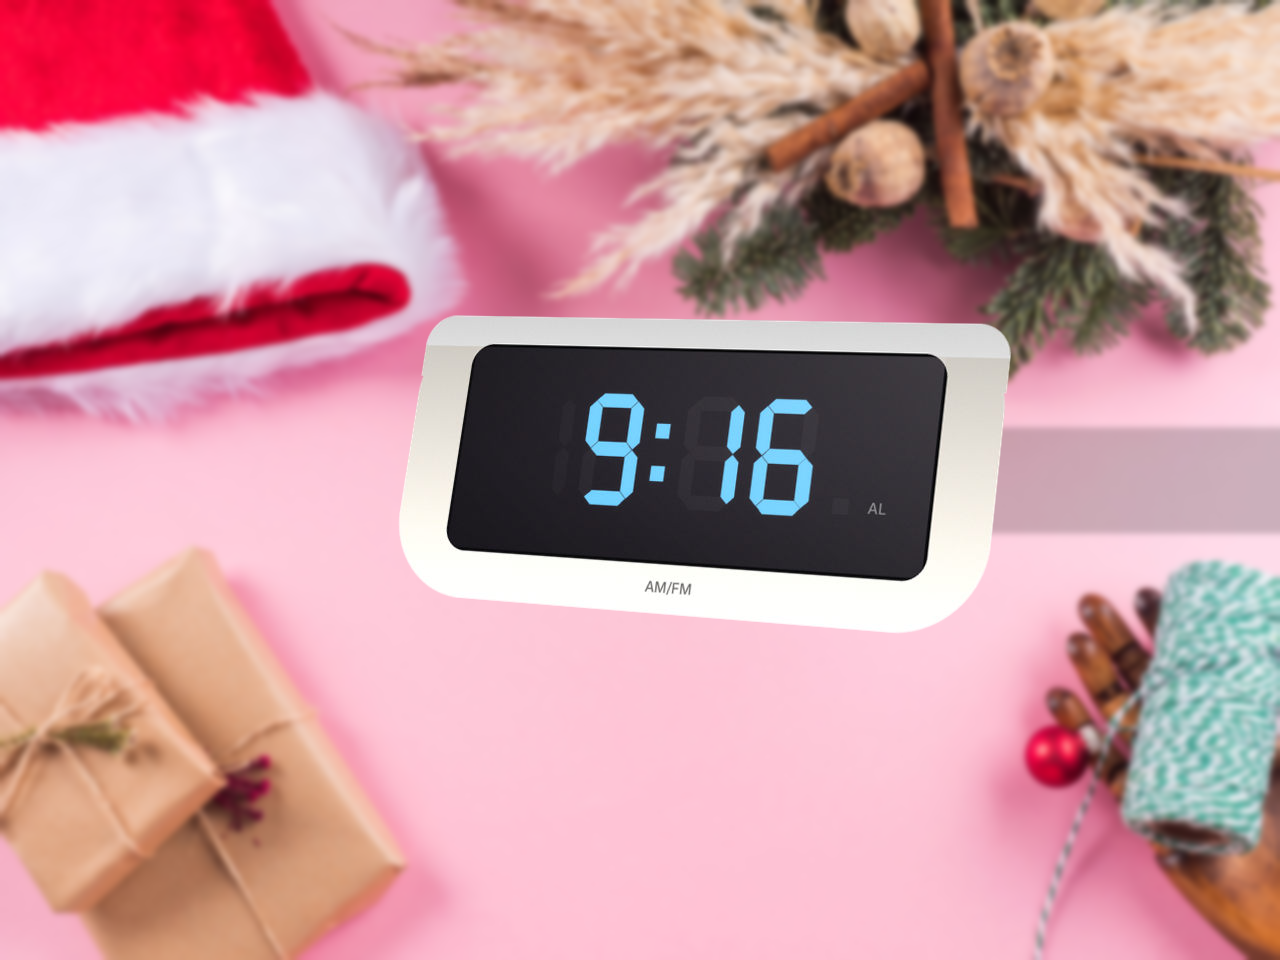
9:16
